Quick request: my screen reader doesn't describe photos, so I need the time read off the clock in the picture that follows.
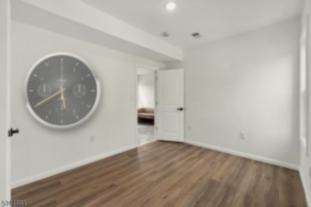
5:40
